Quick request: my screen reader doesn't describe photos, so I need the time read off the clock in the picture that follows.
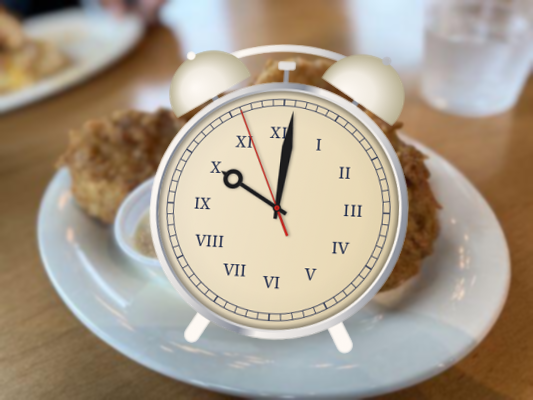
10:00:56
